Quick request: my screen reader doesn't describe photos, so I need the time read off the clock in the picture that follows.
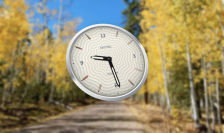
9:29
